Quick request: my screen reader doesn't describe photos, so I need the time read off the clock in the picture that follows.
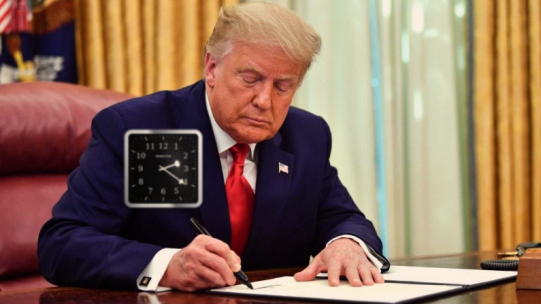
2:21
